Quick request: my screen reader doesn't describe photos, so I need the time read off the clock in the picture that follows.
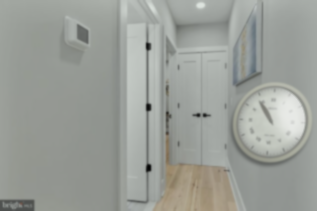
10:54
